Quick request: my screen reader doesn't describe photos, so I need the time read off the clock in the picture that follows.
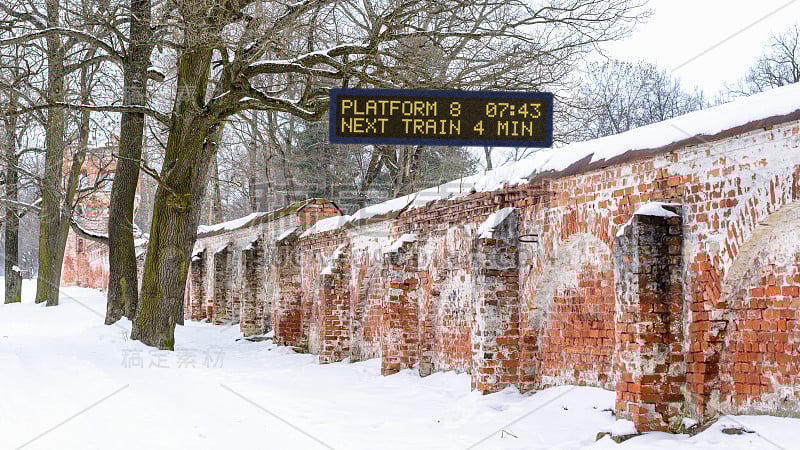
7:43
